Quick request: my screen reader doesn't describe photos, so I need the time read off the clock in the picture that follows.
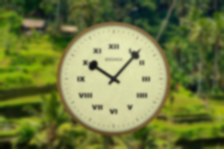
10:07
